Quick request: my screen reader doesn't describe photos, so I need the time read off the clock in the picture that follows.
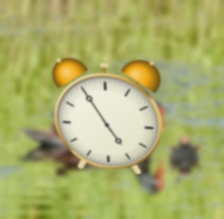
4:55
